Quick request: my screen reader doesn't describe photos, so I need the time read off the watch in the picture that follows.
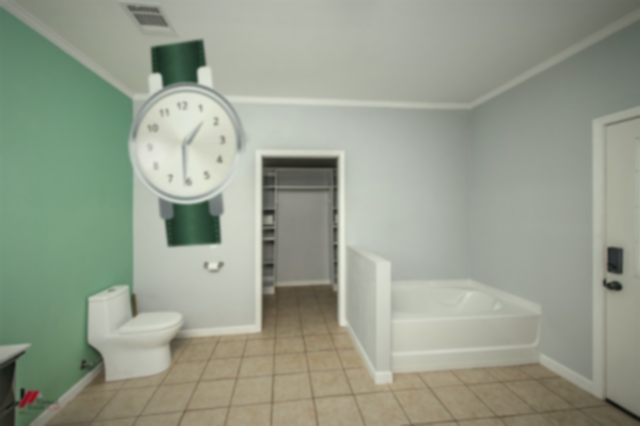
1:31
